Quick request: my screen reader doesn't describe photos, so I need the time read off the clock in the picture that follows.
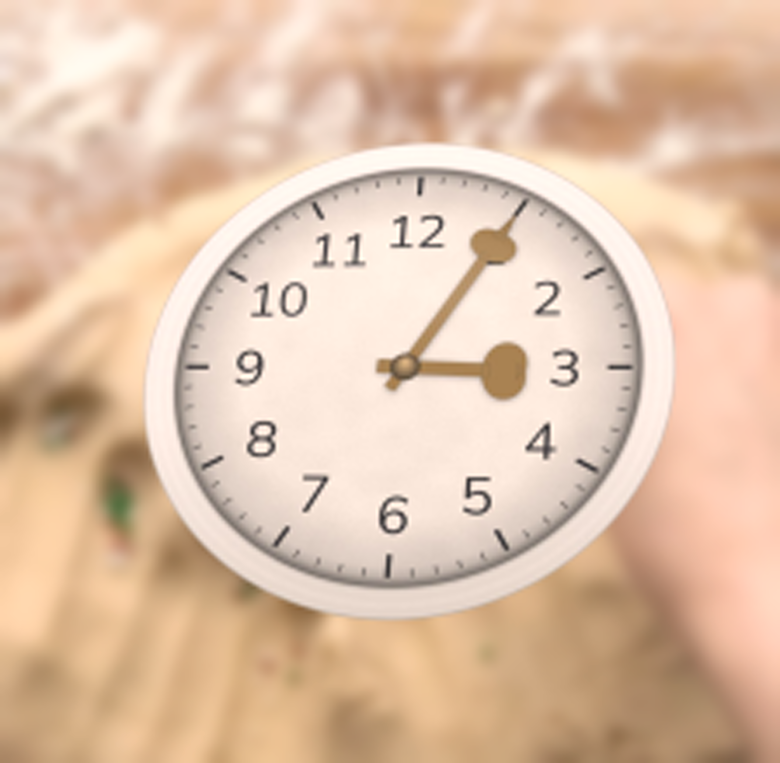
3:05
